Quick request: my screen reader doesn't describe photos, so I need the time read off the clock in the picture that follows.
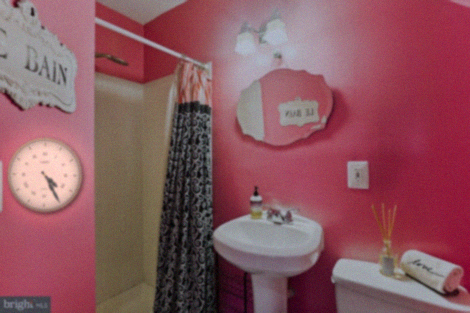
4:25
